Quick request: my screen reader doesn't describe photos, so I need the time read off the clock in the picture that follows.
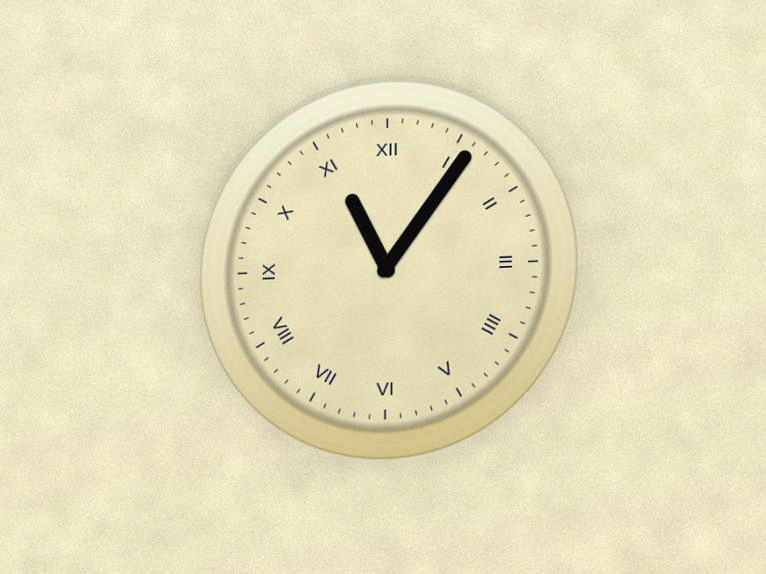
11:06
